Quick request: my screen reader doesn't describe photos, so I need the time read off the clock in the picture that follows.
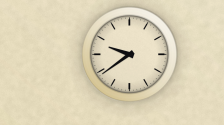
9:39
